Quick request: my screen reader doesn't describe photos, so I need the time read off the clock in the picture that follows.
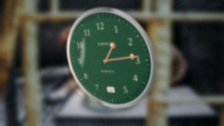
1:14
